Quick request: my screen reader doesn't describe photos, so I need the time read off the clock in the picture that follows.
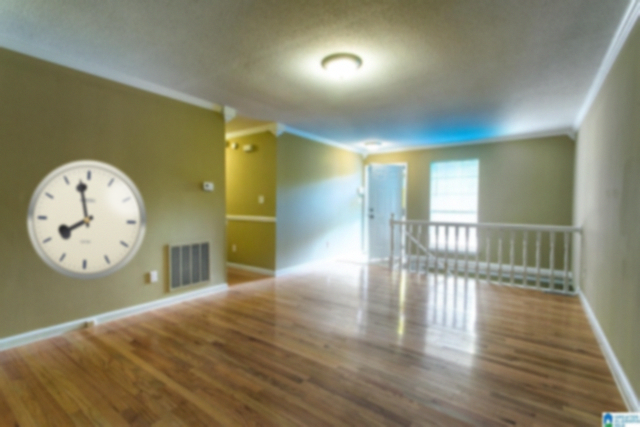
7:58
